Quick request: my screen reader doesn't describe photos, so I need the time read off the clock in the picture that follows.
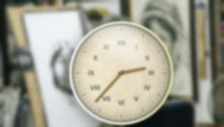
2:37
